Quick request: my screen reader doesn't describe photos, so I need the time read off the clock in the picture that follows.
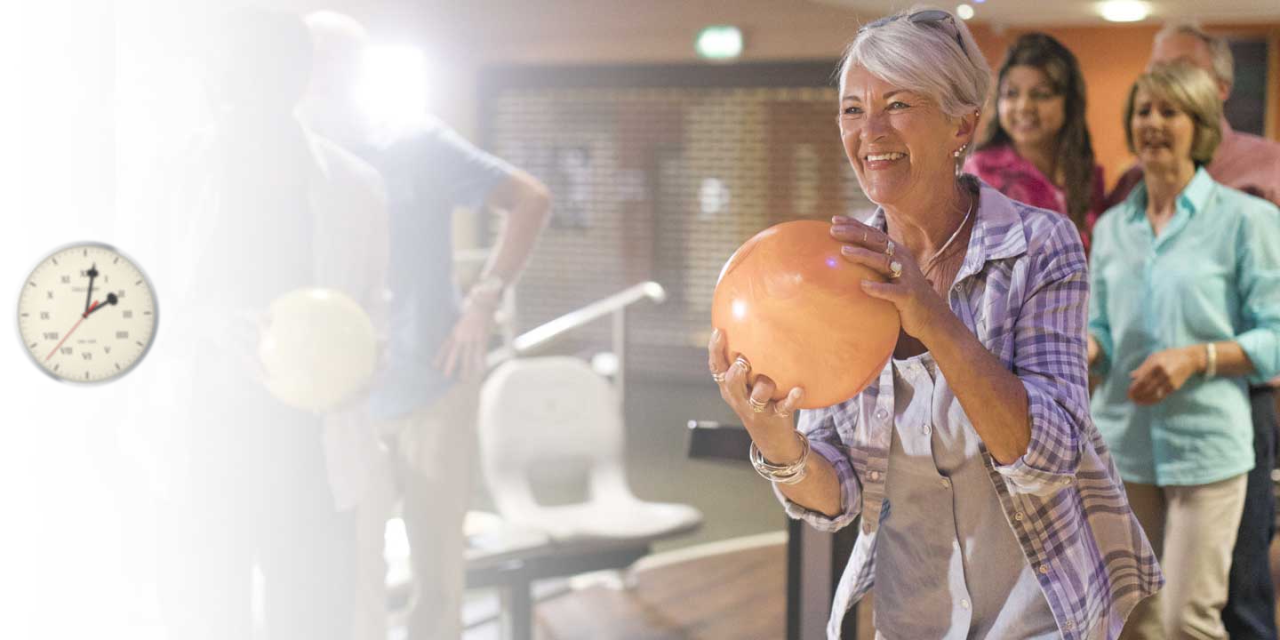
2:01:37
